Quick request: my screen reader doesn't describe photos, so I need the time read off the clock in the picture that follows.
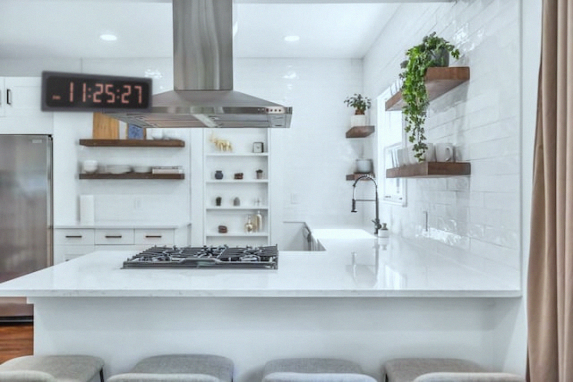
11:25:27
